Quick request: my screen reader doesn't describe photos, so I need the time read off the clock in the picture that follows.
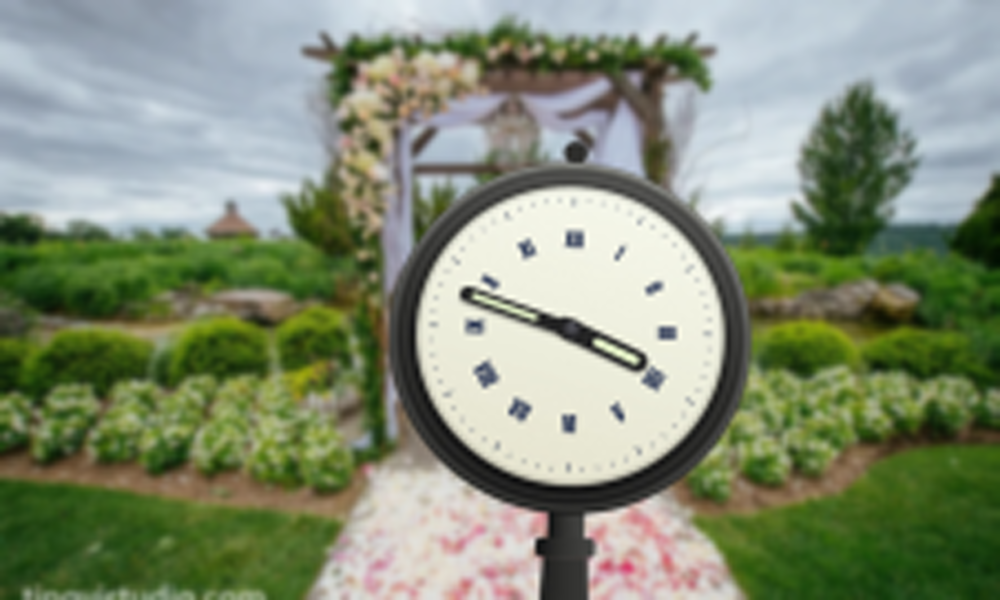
3:48
